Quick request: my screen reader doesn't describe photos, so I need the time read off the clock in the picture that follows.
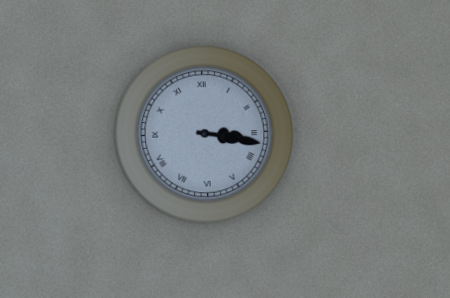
3:17
